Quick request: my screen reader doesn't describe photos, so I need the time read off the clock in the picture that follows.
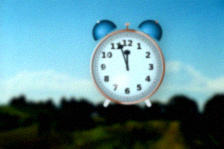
11:57
